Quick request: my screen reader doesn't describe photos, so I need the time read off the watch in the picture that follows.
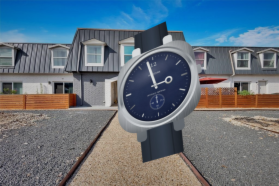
2:58
